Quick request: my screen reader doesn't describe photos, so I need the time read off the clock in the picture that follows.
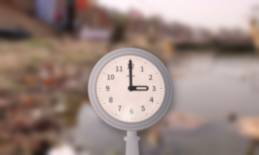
3:00
